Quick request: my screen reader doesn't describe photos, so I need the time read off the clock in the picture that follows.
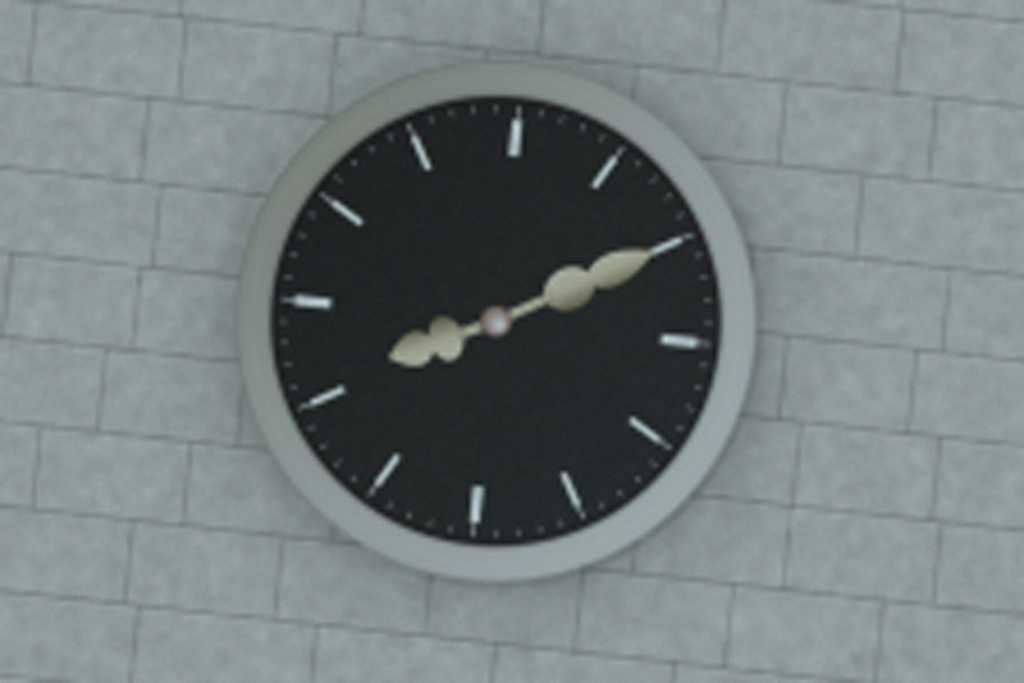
8:10
